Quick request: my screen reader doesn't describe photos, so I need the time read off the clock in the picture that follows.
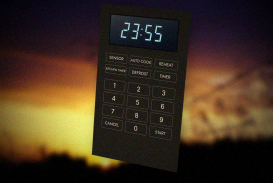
23:55
